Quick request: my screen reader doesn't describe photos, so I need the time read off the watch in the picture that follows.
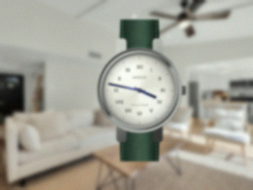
3:47
